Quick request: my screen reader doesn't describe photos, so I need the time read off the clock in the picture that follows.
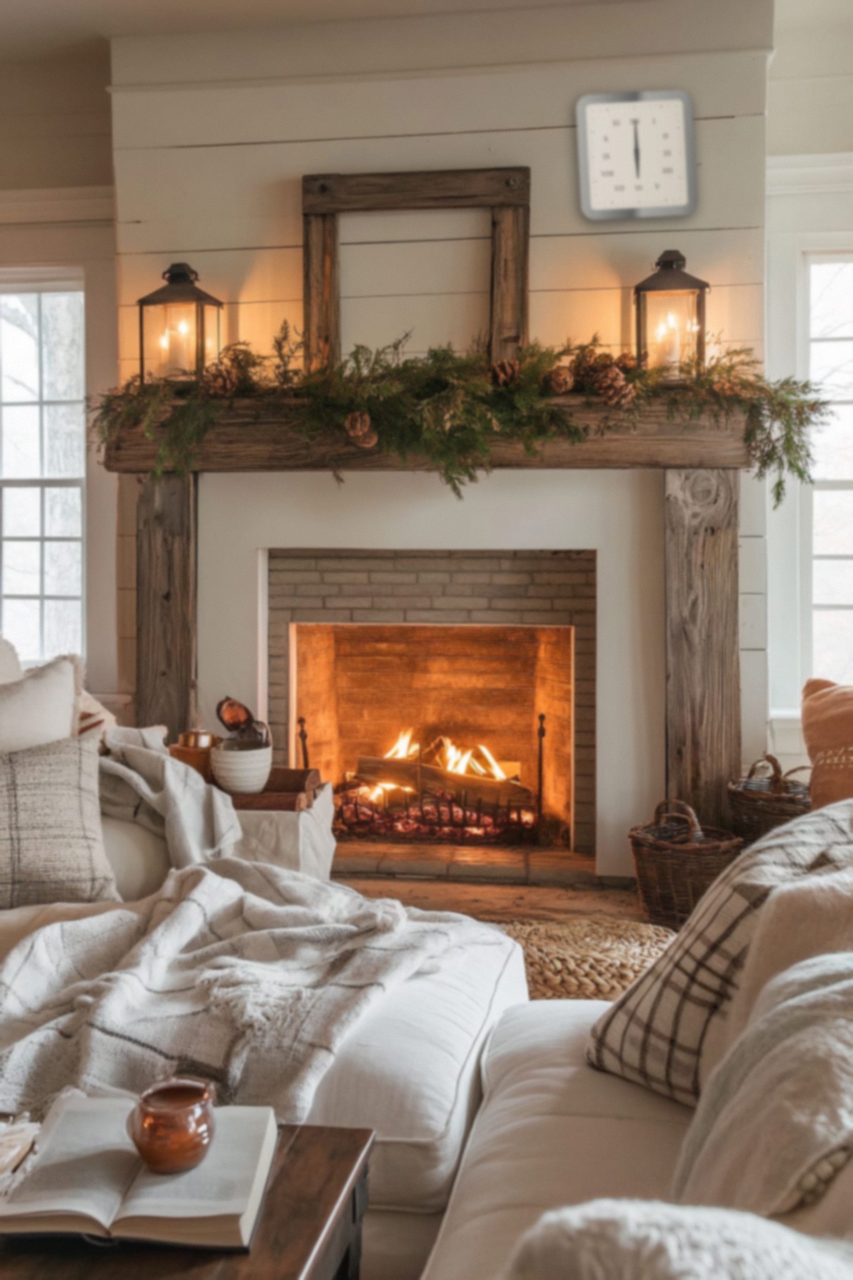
6:00
